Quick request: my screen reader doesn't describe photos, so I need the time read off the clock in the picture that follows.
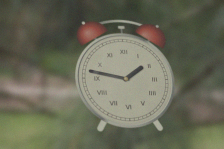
1:47
